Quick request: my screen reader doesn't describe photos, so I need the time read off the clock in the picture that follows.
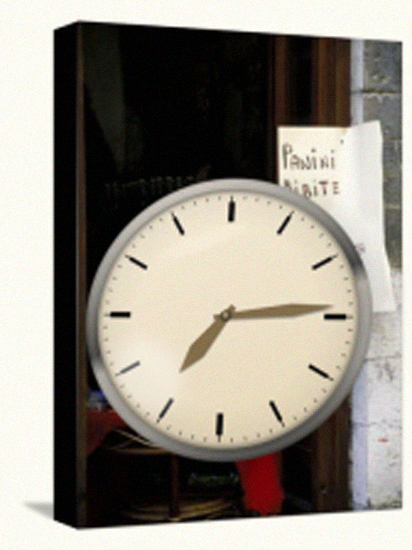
7:14
